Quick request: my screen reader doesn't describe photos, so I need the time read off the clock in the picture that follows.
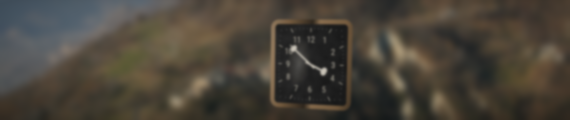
3:52
